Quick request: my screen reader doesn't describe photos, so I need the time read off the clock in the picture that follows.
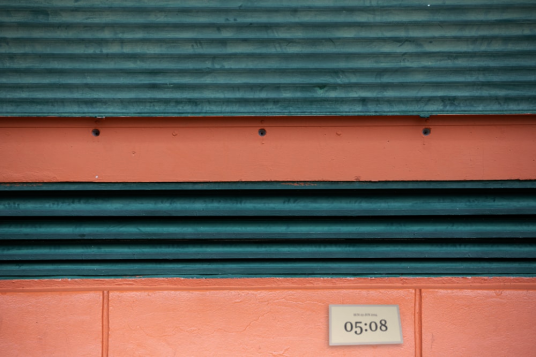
5:08
